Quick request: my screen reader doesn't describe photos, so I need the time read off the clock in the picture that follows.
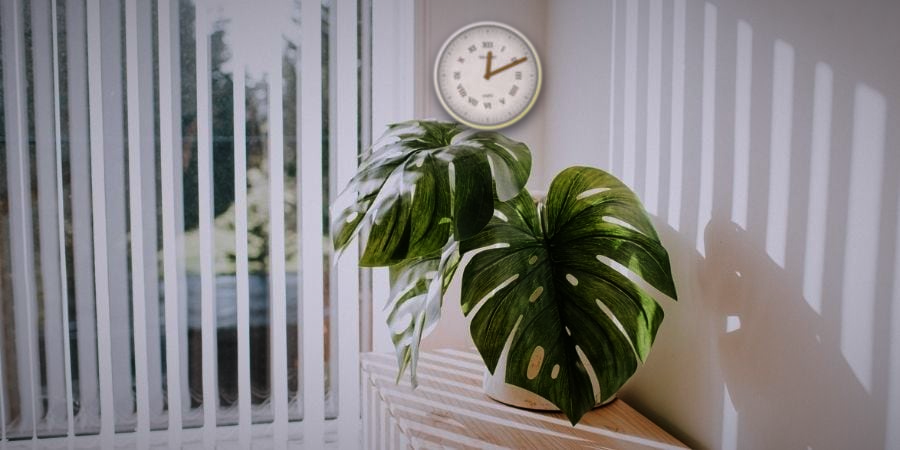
12:11
